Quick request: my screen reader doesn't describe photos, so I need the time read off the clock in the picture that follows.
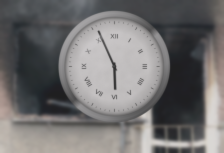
5:56
